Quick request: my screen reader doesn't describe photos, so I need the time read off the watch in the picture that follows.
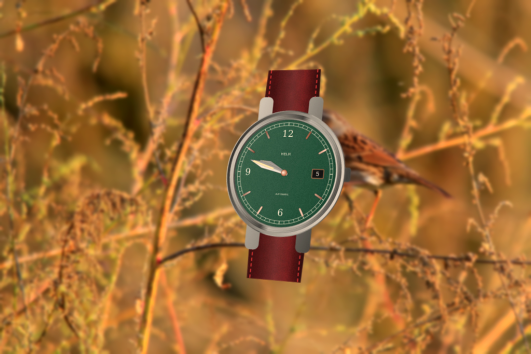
9:48
